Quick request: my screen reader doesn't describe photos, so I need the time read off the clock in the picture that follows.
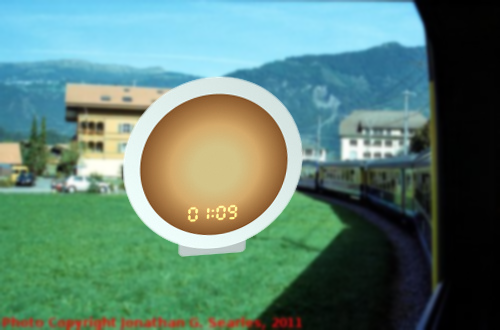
1:09
